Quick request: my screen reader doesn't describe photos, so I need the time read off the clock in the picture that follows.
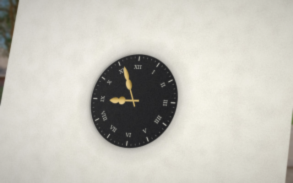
8:56
